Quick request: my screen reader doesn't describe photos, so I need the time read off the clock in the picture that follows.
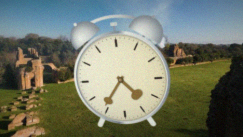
4:36
